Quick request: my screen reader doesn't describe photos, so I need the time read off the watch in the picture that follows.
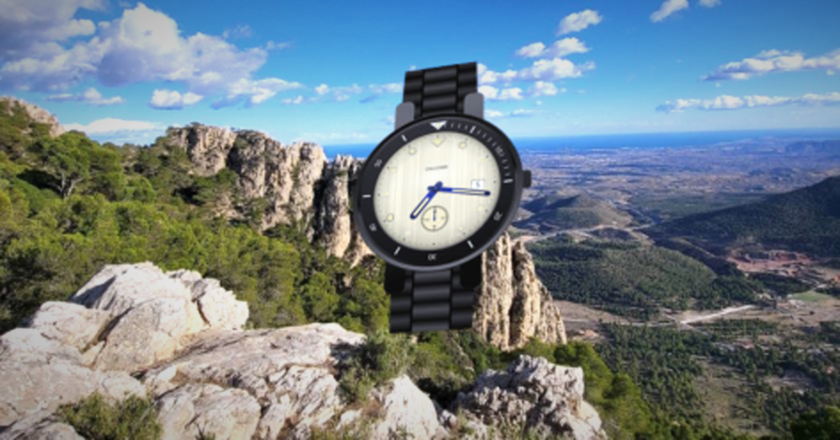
7:17
